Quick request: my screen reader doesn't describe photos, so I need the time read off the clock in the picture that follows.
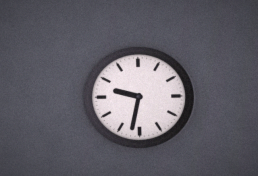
9:32
